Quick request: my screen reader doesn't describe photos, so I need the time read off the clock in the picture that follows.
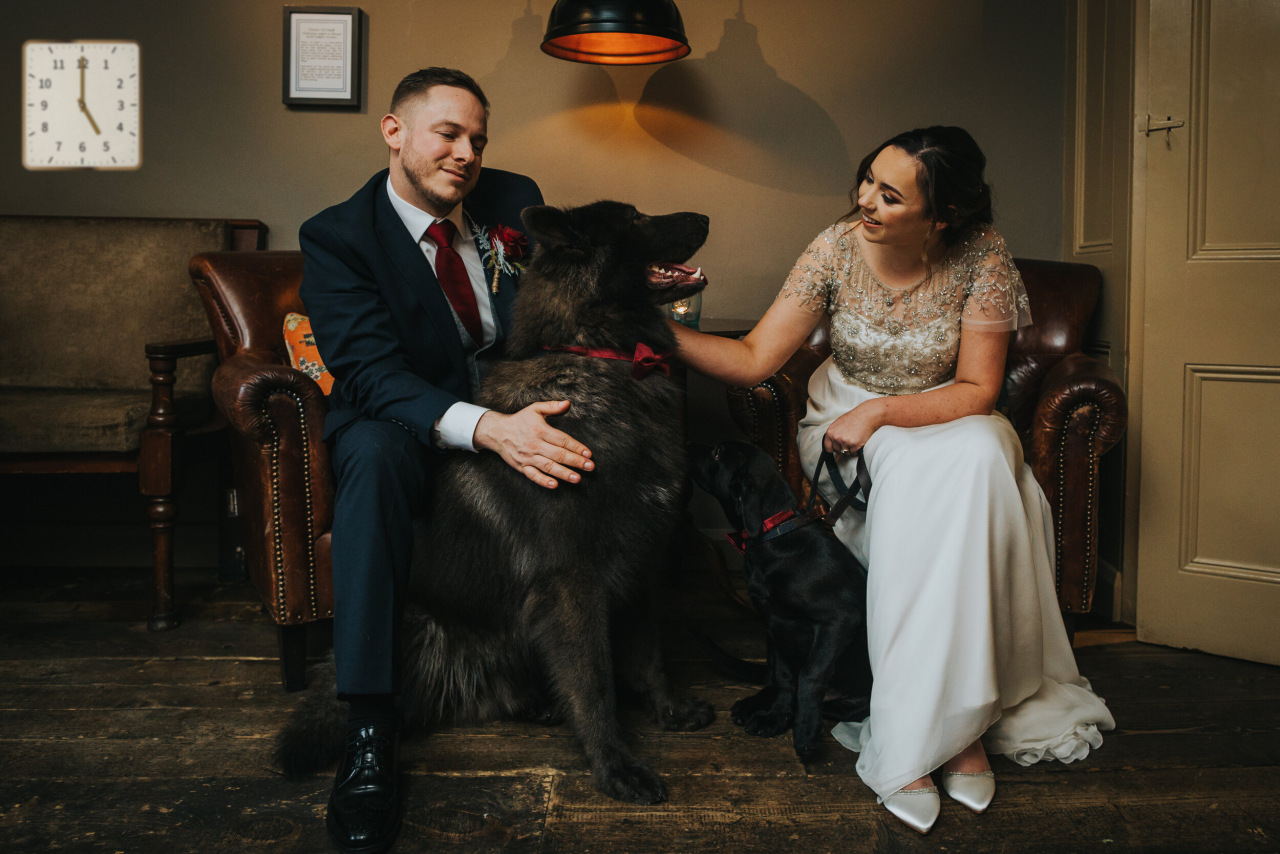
5:00
